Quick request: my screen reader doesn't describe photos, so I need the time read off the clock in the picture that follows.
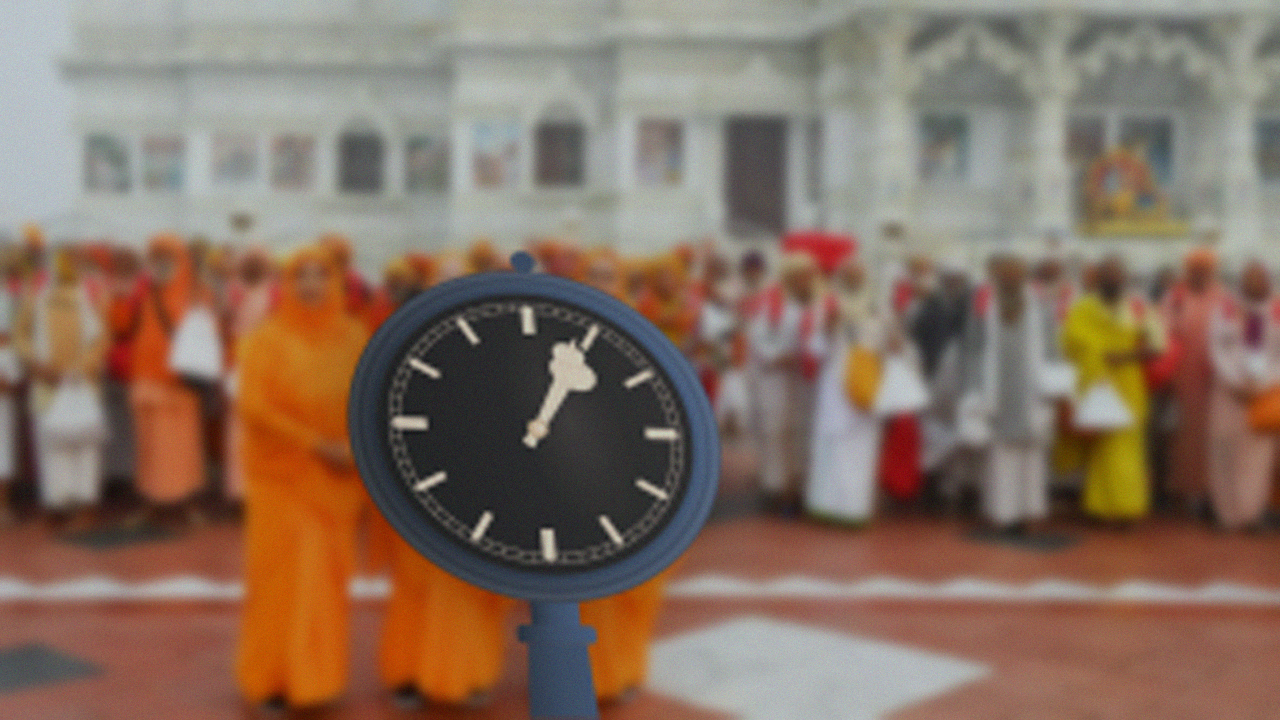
1:04
